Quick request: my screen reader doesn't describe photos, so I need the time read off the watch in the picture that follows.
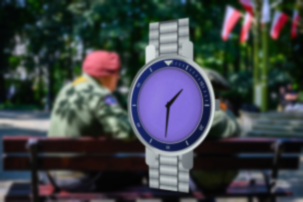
1:31
